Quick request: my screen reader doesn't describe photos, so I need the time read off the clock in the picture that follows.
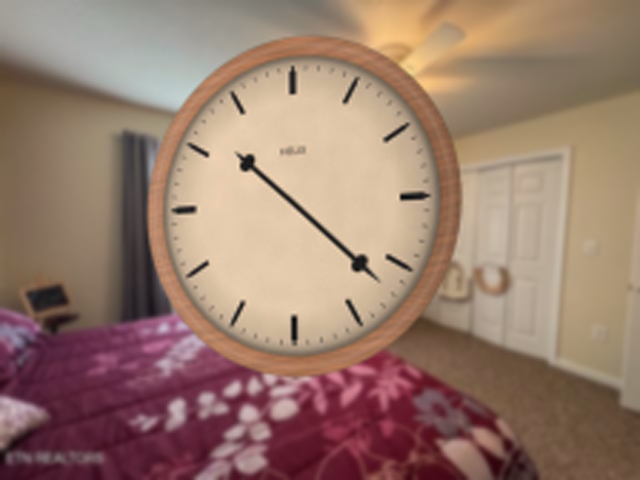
10:22
